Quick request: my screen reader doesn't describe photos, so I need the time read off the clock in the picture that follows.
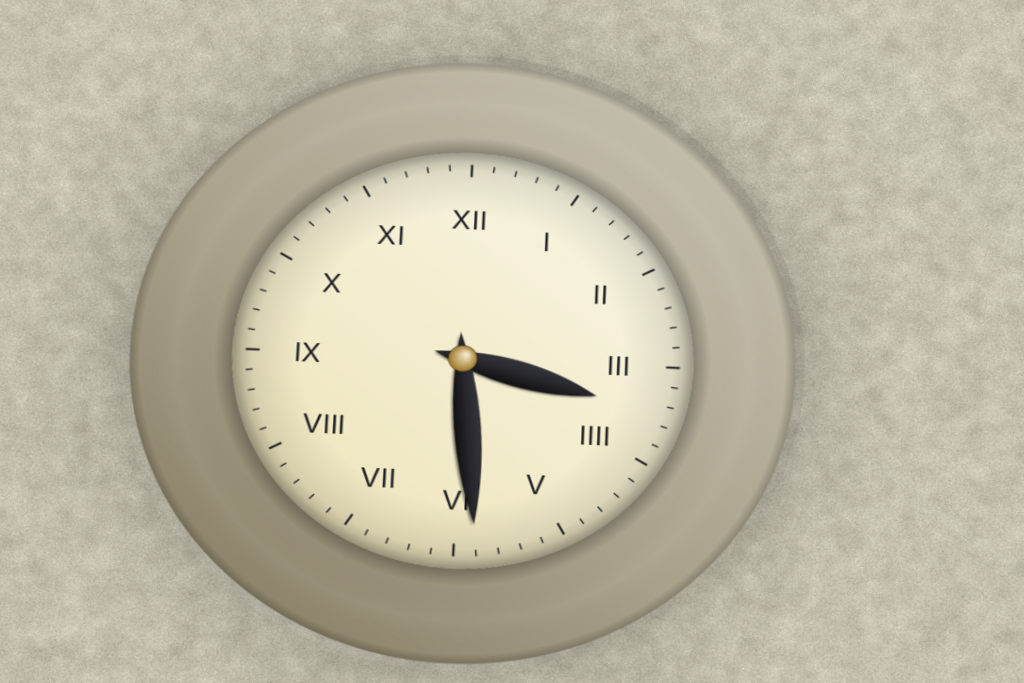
3:29
